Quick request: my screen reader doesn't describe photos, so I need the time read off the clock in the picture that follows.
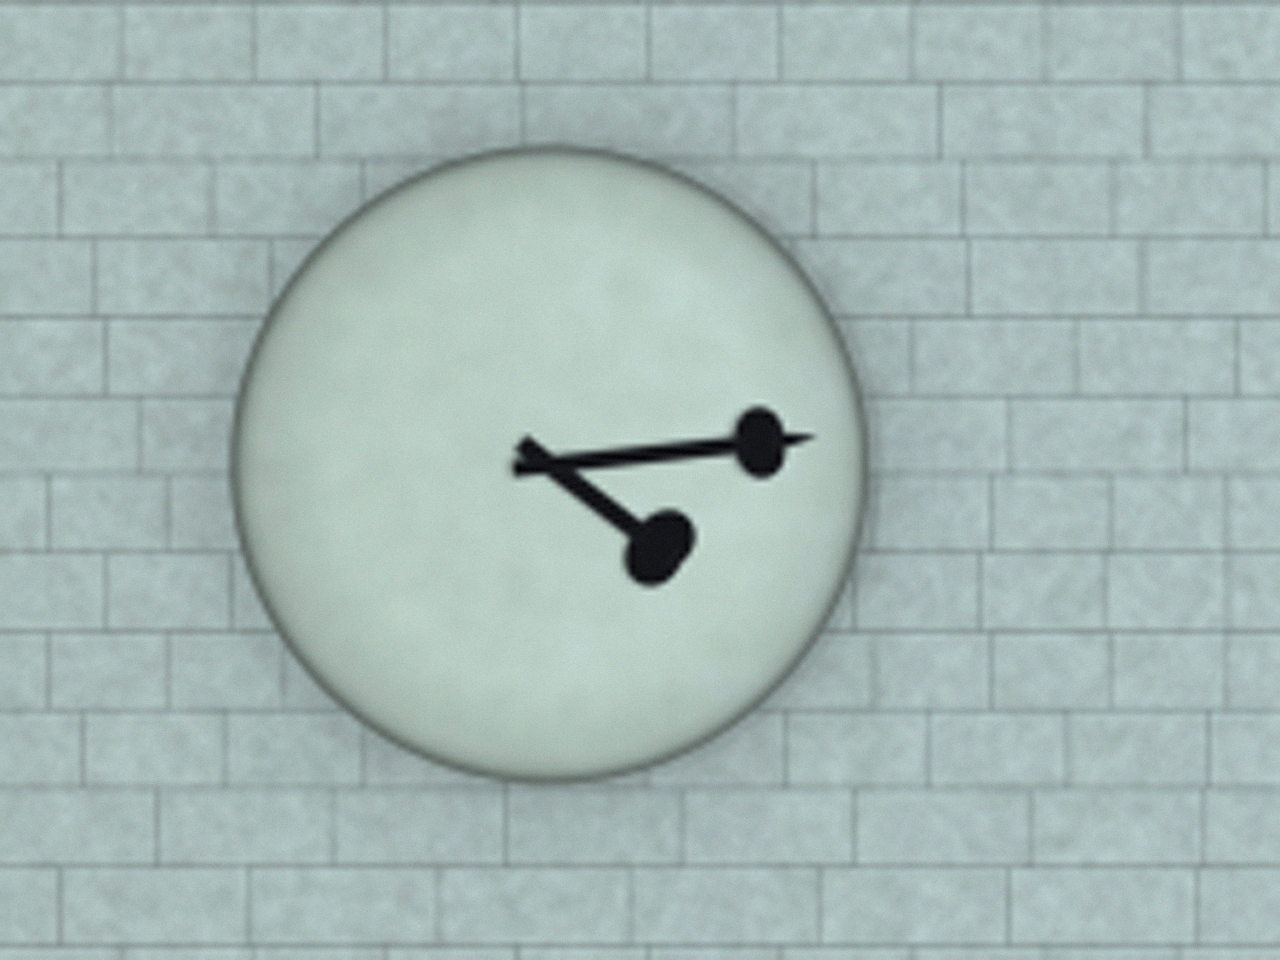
4:14
